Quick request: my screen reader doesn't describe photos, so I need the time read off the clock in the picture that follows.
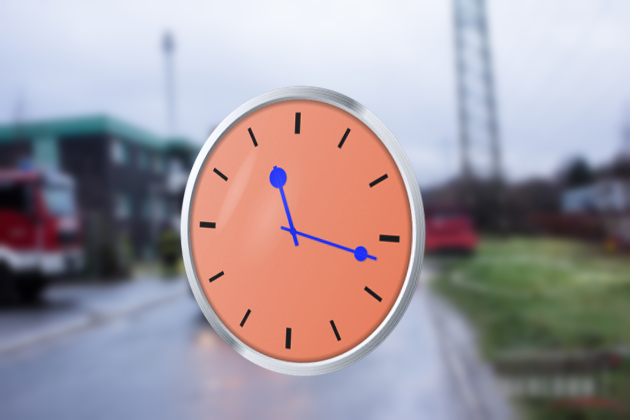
11:17
